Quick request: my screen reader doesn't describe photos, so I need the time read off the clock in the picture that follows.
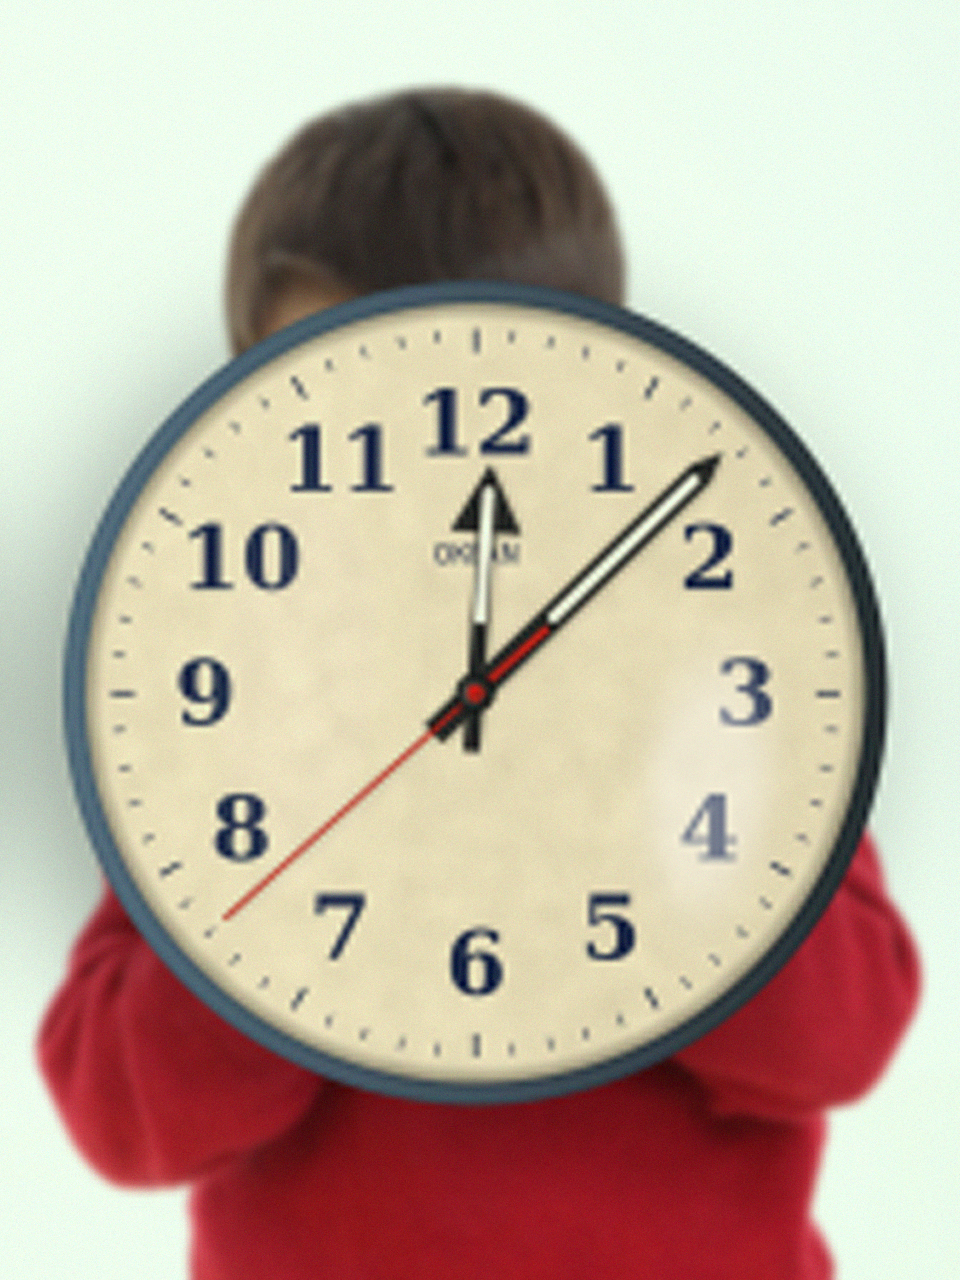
12:07:38
